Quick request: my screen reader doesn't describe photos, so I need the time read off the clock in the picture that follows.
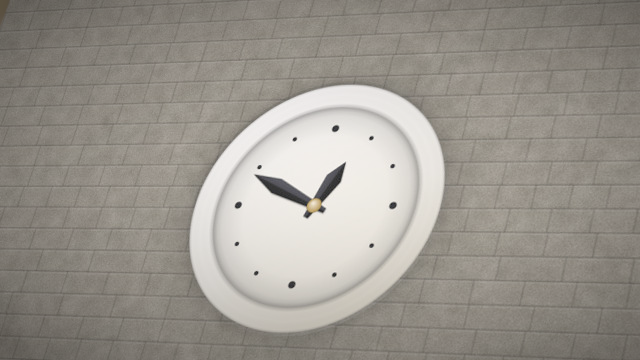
12:49
